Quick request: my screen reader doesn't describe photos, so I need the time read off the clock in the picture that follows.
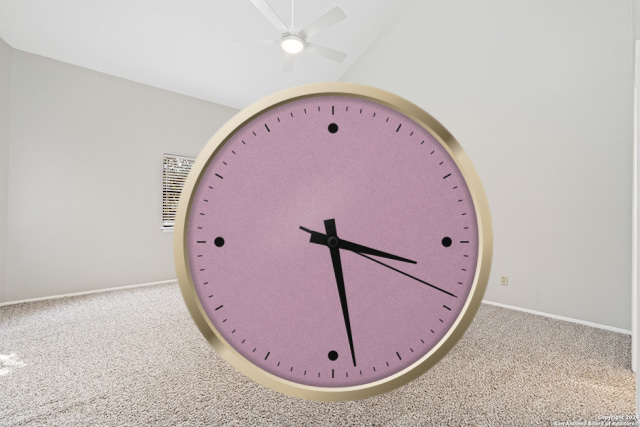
3:28:19
